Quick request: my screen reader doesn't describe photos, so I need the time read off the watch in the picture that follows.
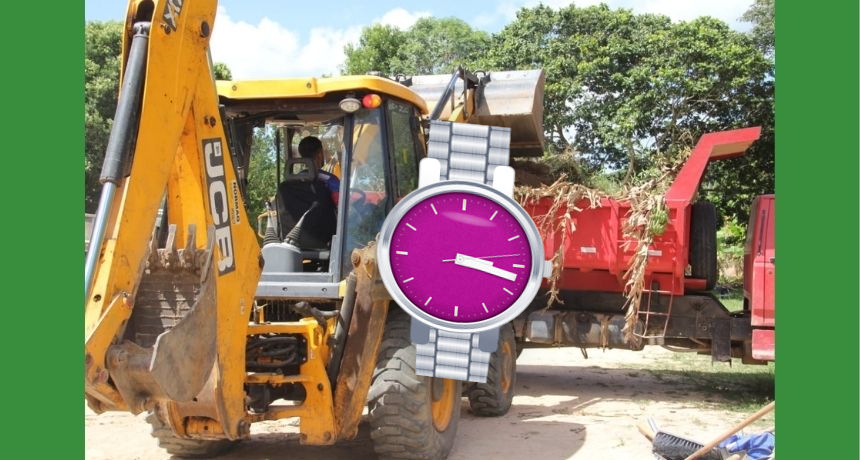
3:17:13
